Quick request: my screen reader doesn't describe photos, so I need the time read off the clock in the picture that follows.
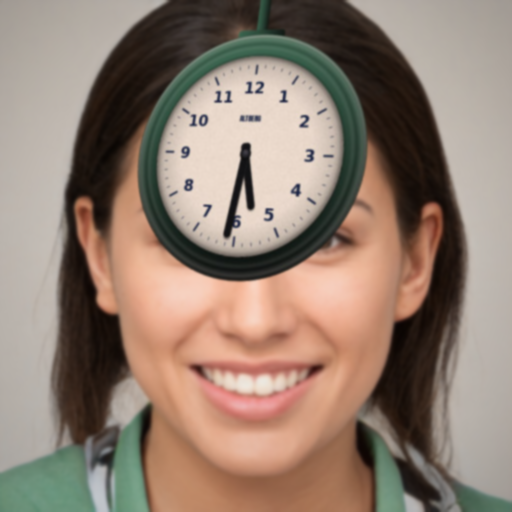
5:31
